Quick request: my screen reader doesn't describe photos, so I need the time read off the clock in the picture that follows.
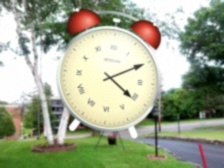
4:10
